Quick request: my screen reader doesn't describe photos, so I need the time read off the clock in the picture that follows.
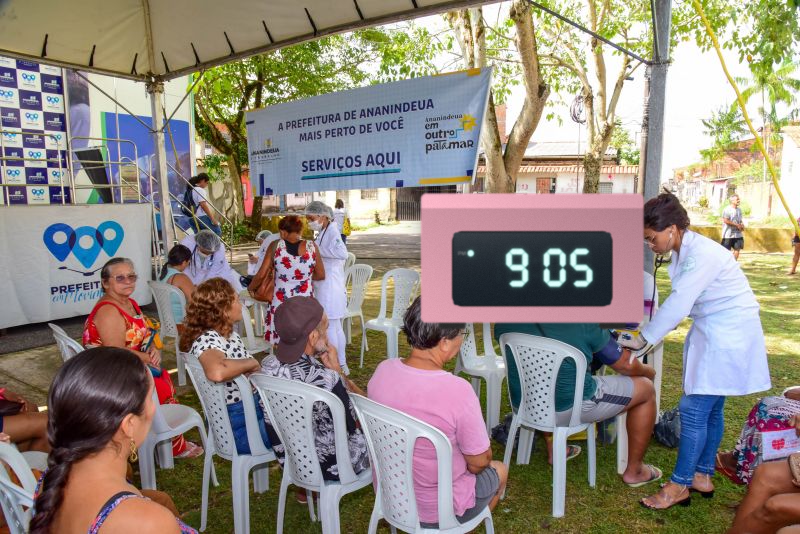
9:05
